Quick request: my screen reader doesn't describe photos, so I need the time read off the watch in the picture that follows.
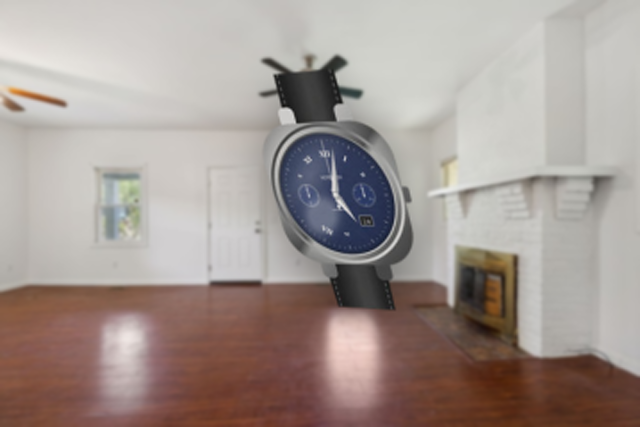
5:02
